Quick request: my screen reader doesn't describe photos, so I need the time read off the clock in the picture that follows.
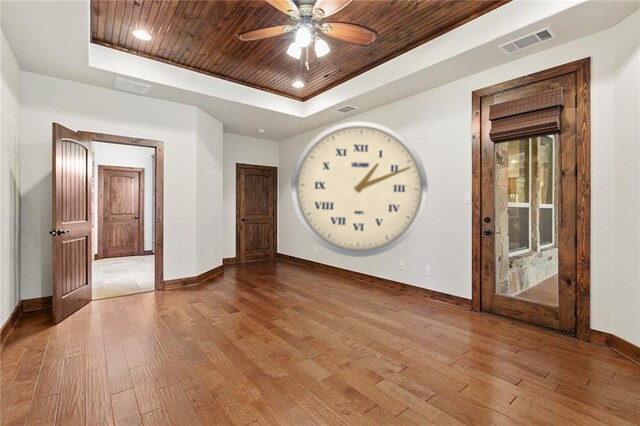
1:11
